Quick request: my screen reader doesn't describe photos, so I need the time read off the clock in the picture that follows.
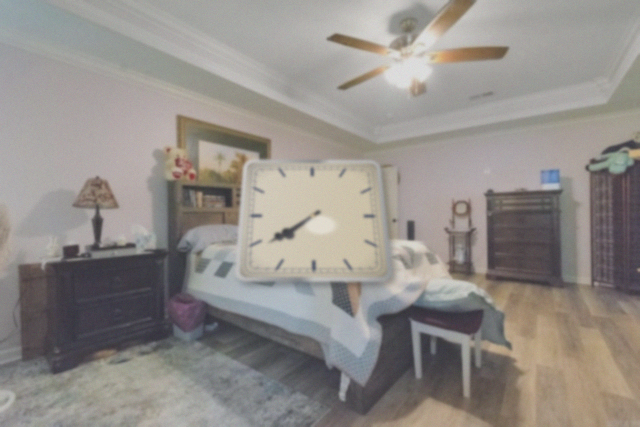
7:39
